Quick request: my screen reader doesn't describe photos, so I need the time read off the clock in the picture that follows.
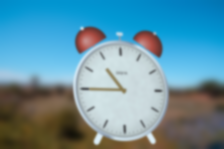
10:45
